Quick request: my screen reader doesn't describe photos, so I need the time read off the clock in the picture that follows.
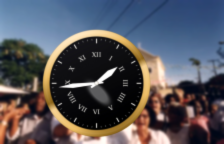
1:44
